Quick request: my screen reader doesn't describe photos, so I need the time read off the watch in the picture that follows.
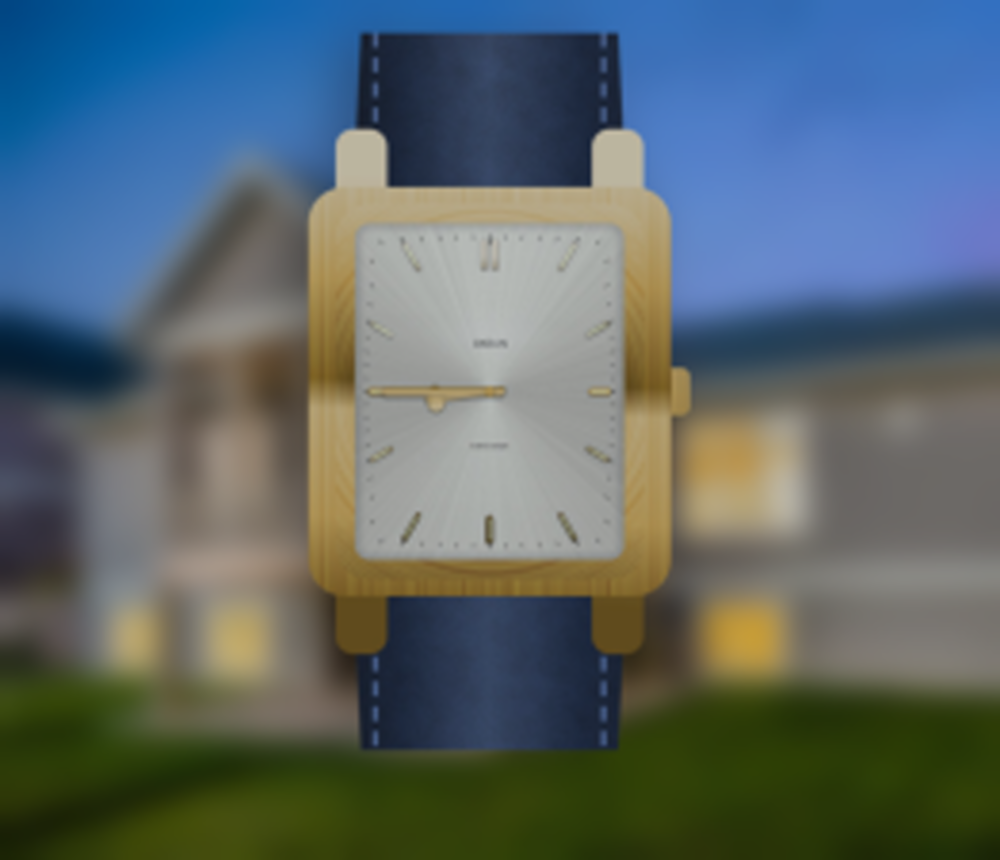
8:45
